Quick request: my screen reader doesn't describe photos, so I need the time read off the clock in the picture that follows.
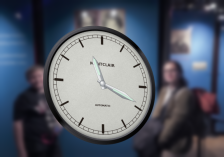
11:19
